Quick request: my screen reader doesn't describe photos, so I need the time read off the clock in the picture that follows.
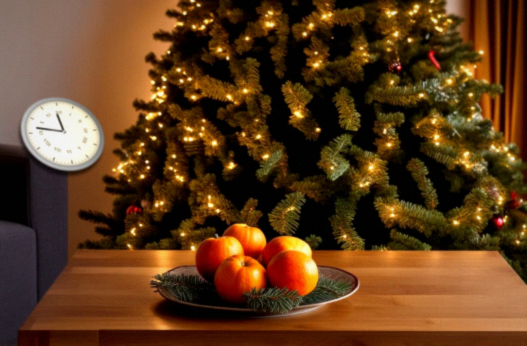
11:47
